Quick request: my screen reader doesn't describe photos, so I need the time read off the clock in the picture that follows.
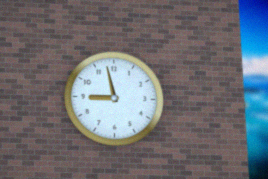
8:58
